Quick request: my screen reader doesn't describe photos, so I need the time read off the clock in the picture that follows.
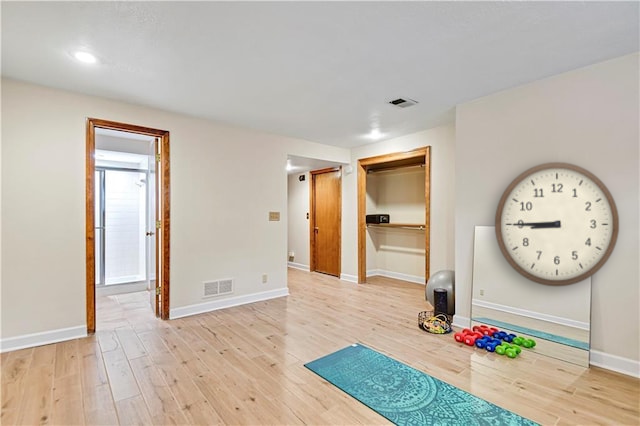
8:45
